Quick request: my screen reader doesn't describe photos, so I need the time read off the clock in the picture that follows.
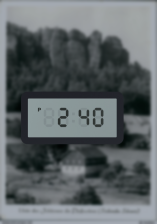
2:40
